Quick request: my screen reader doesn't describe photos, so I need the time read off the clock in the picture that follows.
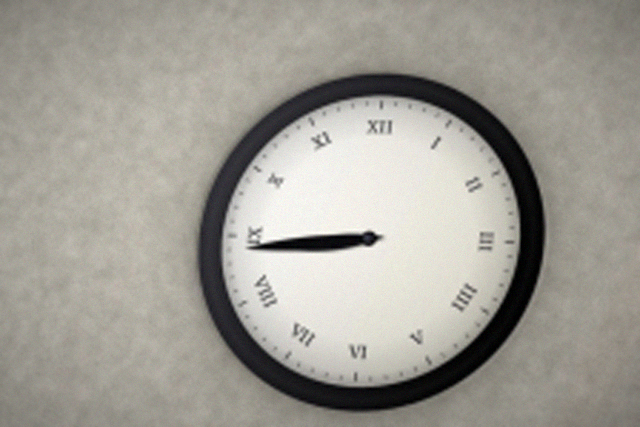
8:44
